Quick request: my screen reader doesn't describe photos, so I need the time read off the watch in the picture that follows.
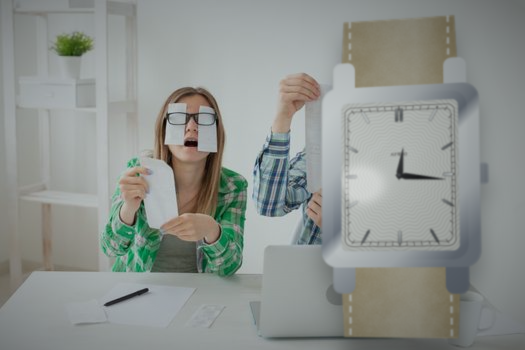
12:16
